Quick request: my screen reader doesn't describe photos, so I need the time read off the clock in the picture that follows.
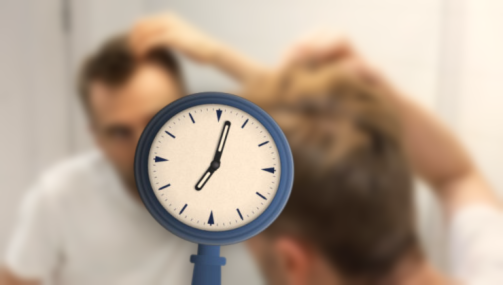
7:02
